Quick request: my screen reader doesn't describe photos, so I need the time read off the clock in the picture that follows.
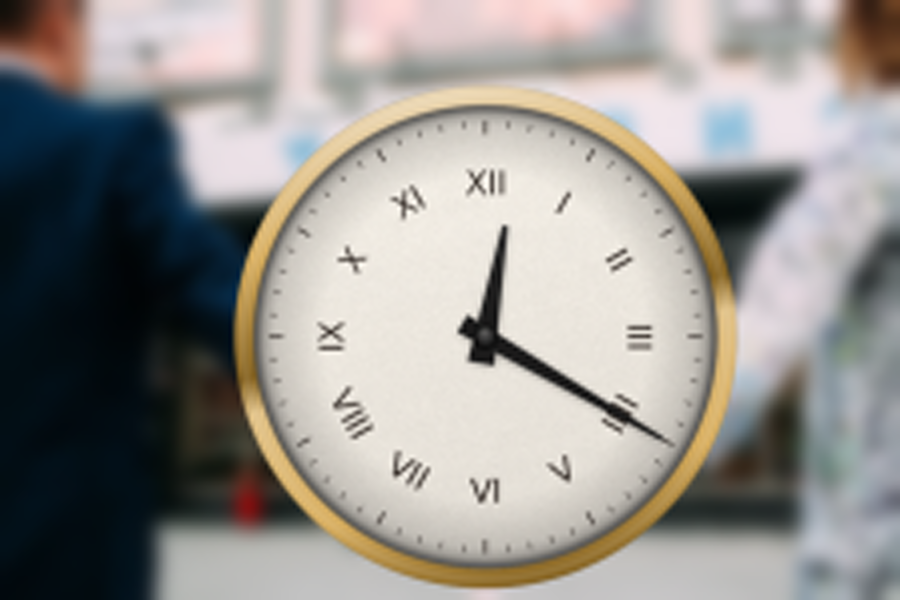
12:20
